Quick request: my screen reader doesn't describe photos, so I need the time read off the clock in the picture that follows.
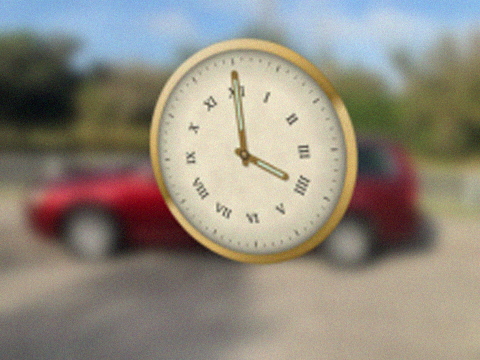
4:00
